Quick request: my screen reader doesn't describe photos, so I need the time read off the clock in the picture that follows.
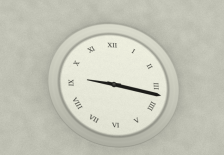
9:17
